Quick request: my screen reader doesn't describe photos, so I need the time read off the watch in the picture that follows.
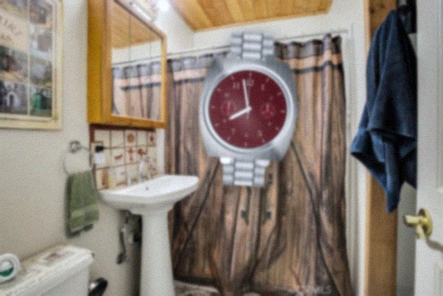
7:58
